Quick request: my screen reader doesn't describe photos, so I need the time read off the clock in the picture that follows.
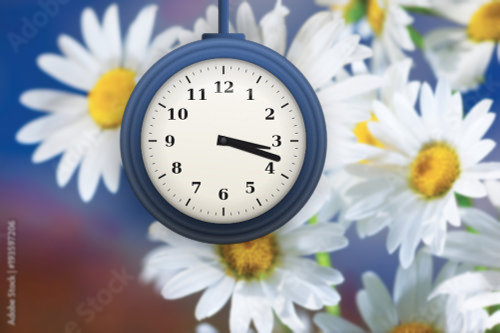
3:18
